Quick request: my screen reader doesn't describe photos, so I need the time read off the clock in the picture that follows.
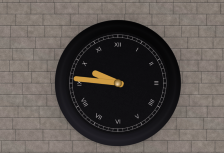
9:46
